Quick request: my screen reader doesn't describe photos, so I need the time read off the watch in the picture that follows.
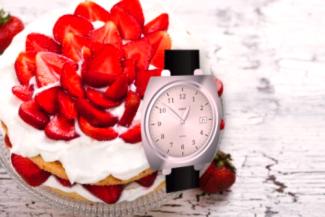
12:52
